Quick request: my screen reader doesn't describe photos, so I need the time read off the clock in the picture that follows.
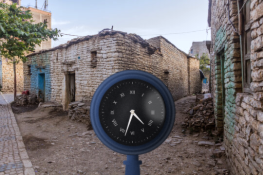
4:33
